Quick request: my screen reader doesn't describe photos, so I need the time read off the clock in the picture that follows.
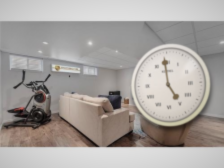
4:59
